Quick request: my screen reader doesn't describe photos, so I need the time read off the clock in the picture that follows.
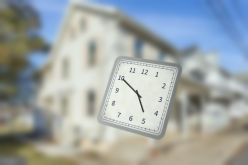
4:50
